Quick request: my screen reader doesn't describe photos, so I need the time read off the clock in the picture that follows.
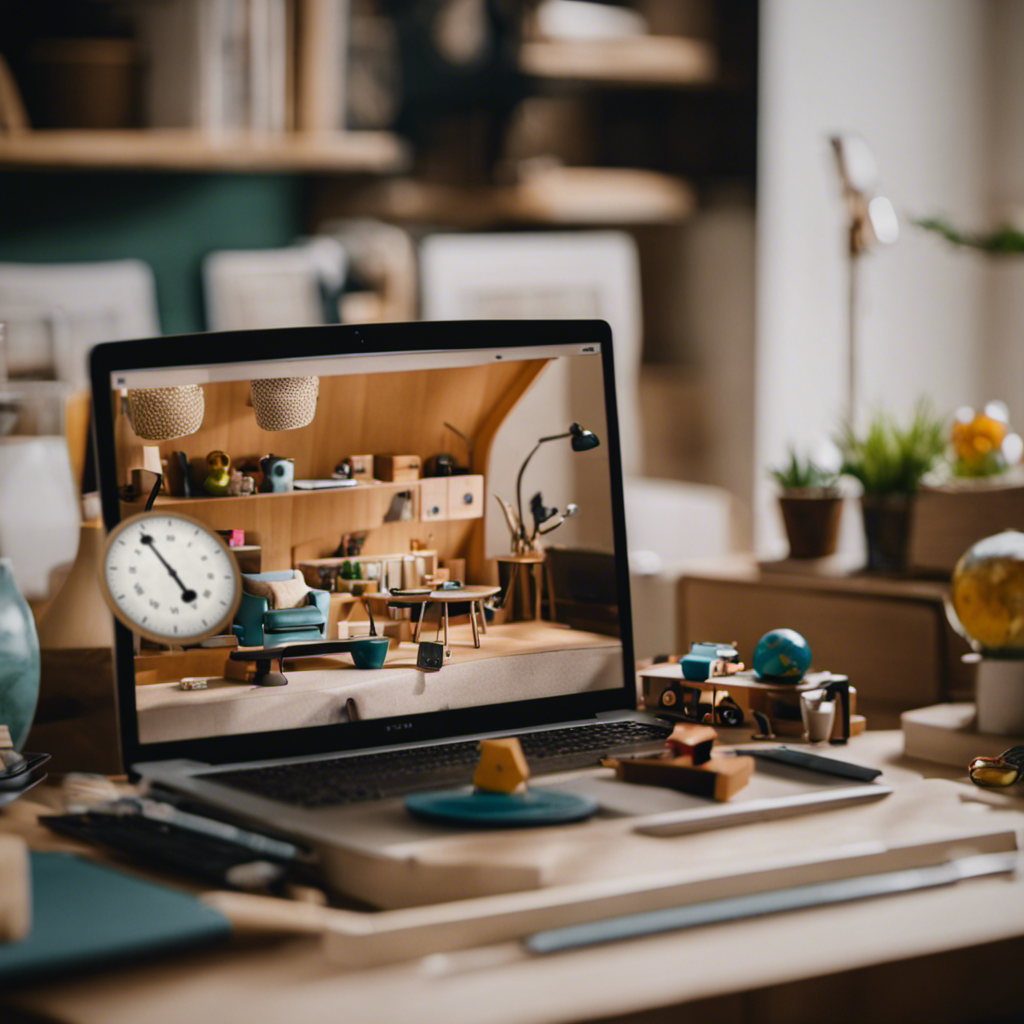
4:54
